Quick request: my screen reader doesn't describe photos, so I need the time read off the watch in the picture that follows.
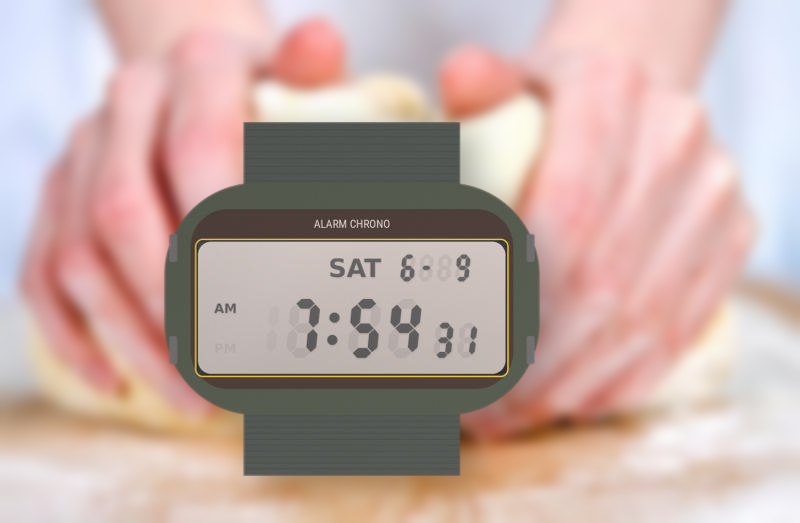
7:54:31
